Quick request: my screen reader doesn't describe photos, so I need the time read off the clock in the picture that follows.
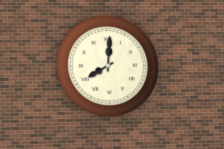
8:01
